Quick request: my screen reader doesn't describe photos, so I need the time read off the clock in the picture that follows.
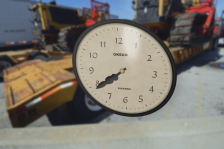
7:39
